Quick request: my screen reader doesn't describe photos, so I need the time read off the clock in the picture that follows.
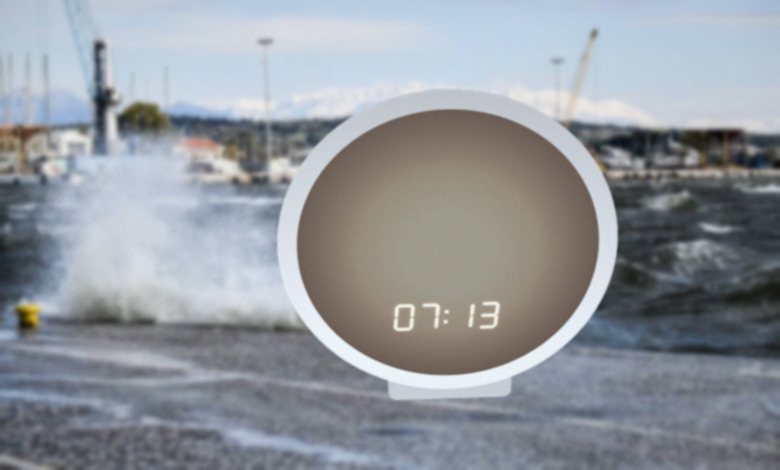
7:13
